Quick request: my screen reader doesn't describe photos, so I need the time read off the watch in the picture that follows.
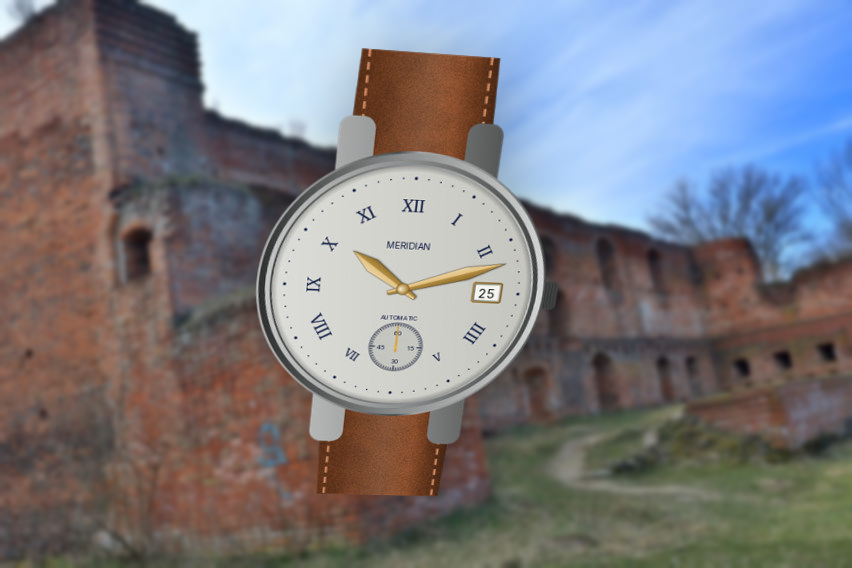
10:12
